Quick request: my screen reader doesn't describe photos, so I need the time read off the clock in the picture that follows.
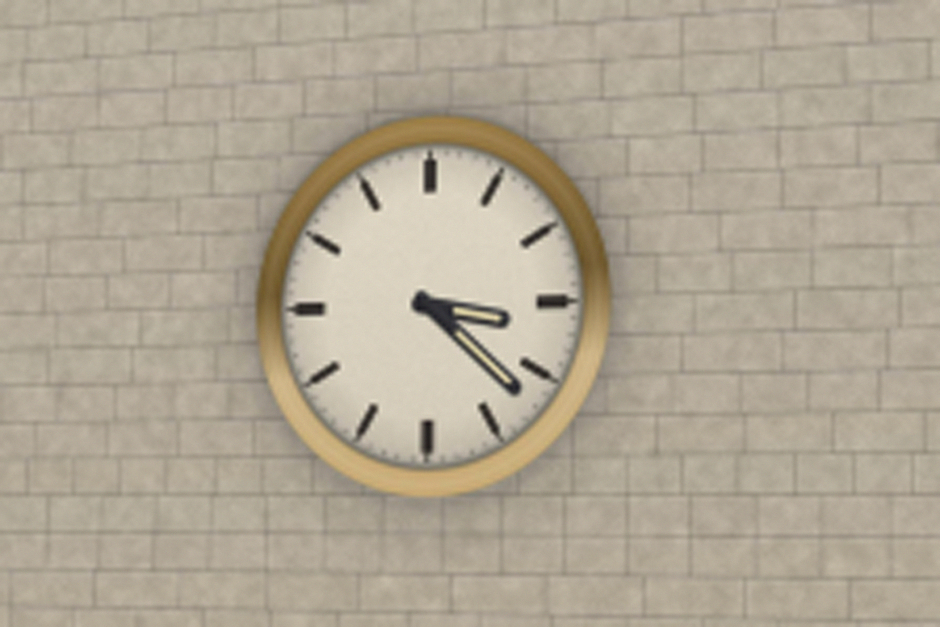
3:22
